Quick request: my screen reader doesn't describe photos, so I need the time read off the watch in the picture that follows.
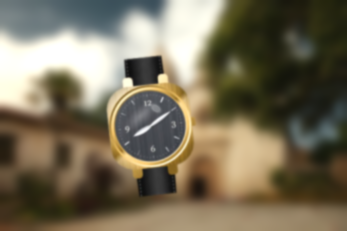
8:10
